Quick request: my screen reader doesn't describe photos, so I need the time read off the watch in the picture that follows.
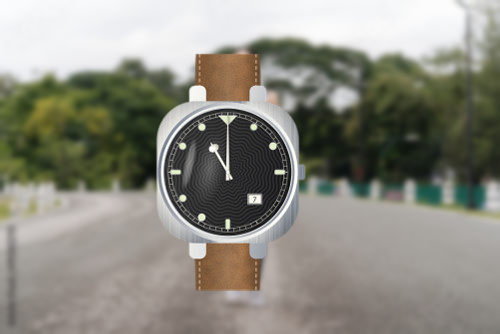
11:00
